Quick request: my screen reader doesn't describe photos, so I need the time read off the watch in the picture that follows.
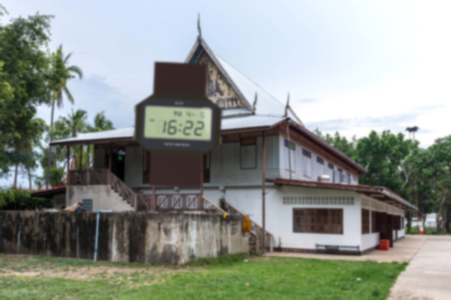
16:22
